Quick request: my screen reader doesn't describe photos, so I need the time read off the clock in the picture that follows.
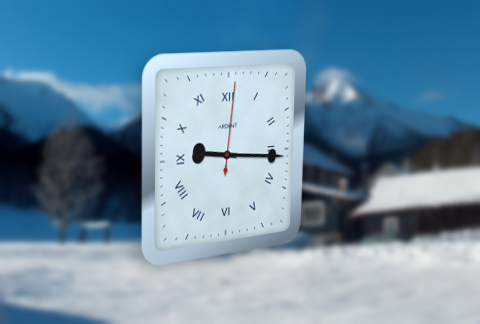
9:16:01
